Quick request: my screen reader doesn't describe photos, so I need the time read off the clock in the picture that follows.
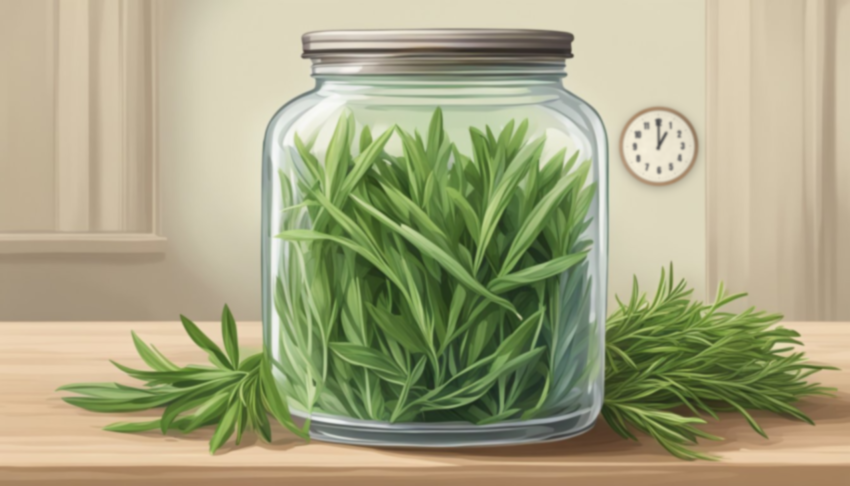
1:00
